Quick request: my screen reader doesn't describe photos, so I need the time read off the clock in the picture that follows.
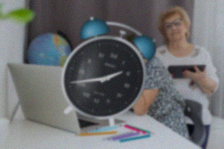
1:41
